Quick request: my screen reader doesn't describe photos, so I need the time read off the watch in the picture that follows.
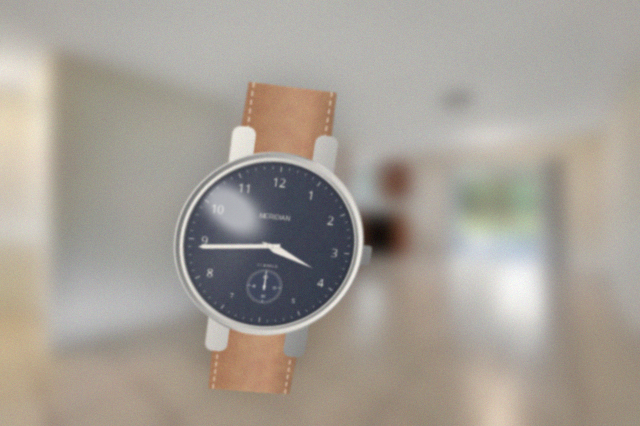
3:44
